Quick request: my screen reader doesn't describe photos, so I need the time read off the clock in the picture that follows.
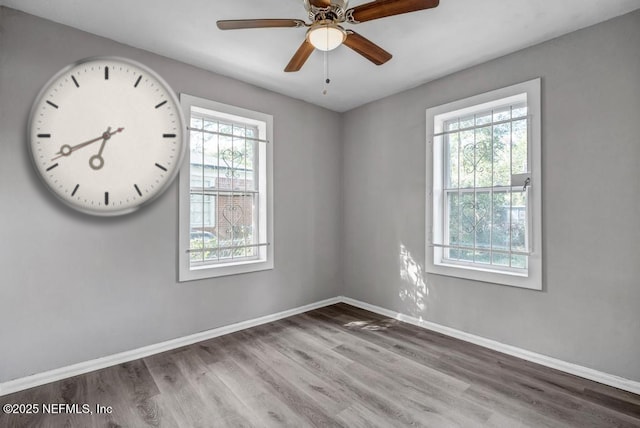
6:41:41
